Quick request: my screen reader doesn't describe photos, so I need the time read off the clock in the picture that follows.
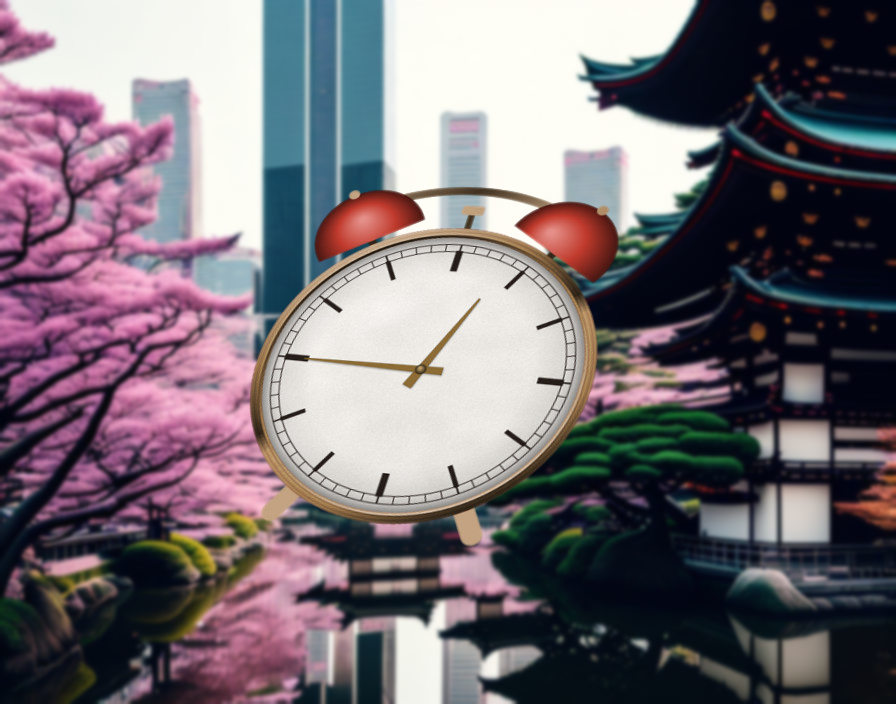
12:45
